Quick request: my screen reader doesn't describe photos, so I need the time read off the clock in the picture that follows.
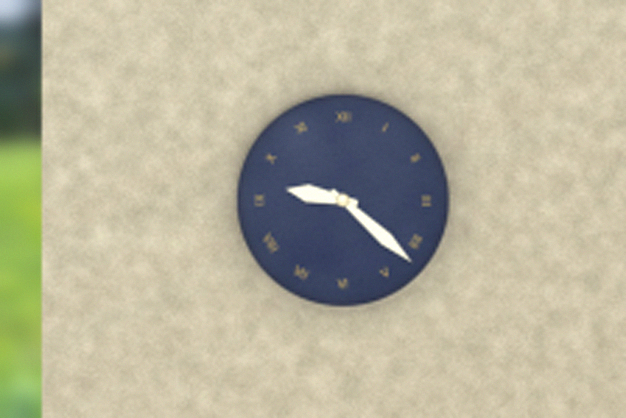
9:22
